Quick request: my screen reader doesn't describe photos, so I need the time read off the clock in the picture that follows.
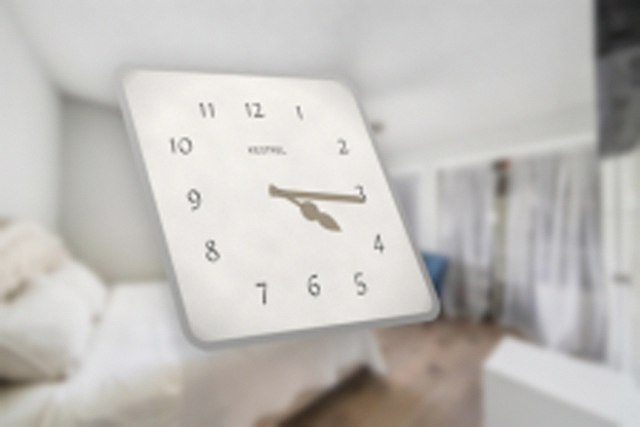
4:16
